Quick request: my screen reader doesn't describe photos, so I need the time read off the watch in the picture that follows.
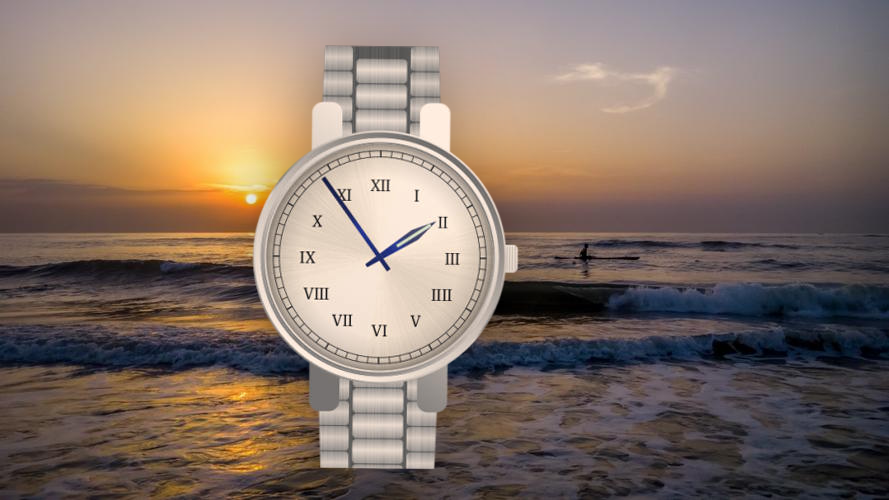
1:54
